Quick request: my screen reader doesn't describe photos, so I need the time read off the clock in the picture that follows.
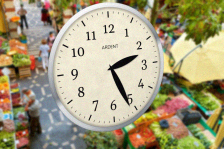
2:26
